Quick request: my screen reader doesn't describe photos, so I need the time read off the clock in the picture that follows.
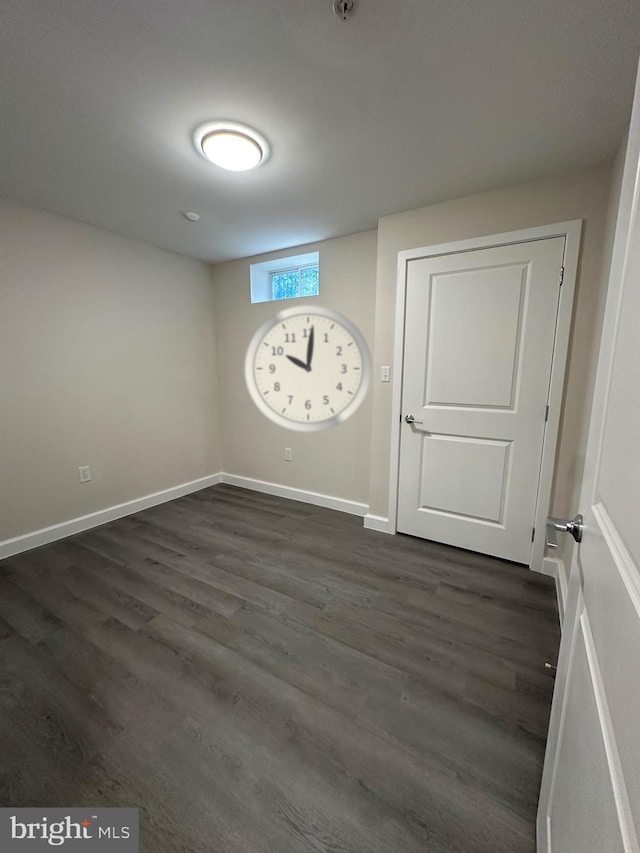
10:01
